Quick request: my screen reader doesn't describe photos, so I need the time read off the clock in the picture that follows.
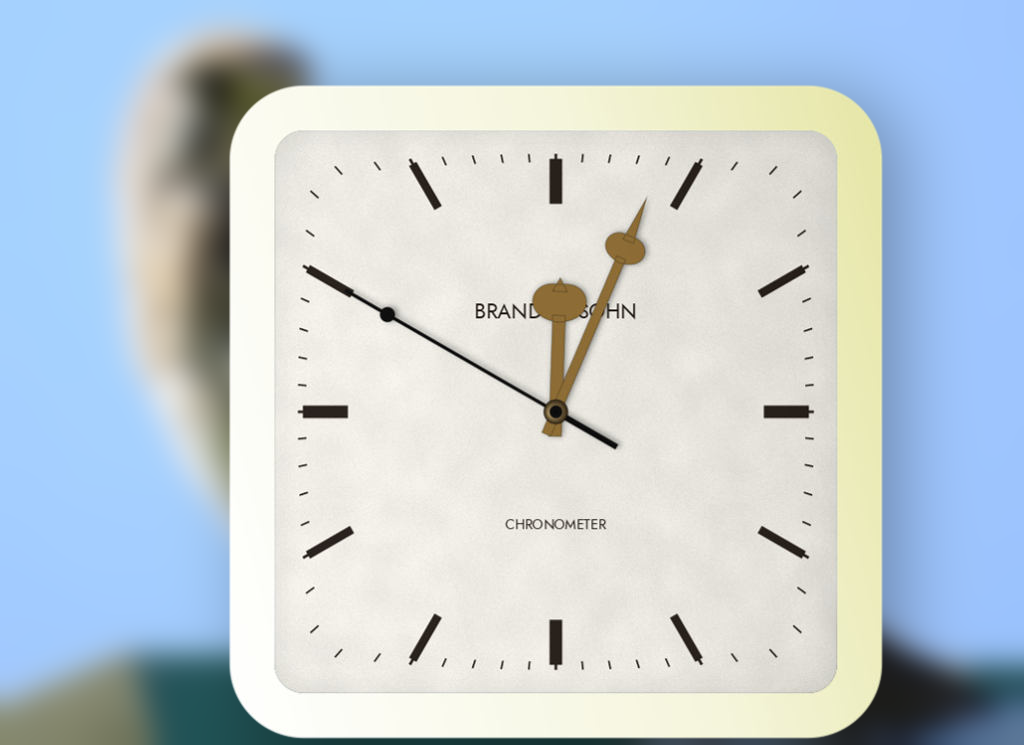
12:03:50
